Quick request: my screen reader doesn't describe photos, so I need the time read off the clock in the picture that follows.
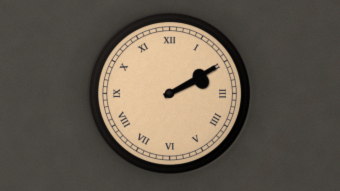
2:10
